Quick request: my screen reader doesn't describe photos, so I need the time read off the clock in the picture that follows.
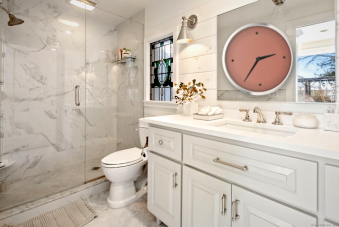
2:36
